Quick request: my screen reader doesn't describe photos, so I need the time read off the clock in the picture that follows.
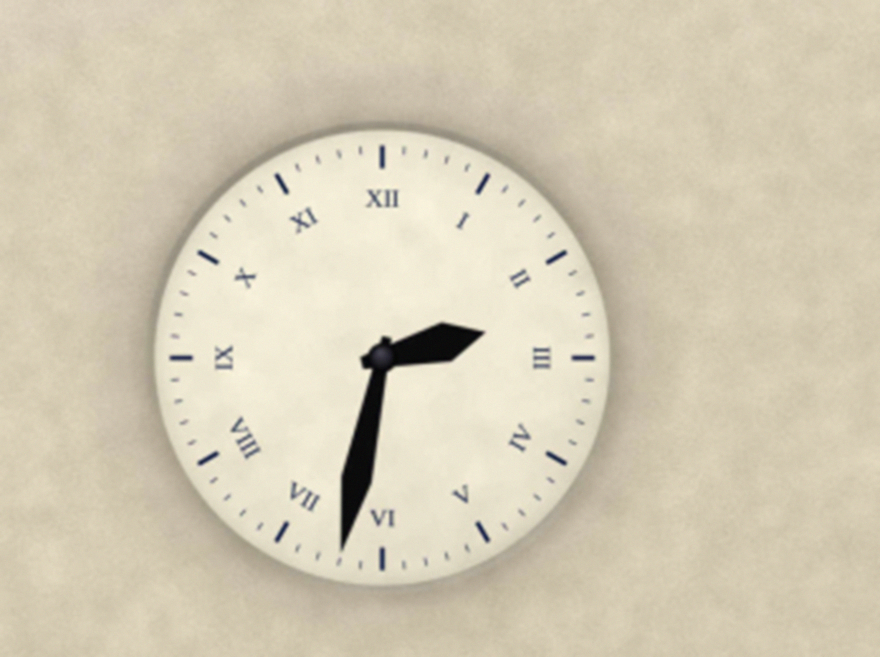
2:32
